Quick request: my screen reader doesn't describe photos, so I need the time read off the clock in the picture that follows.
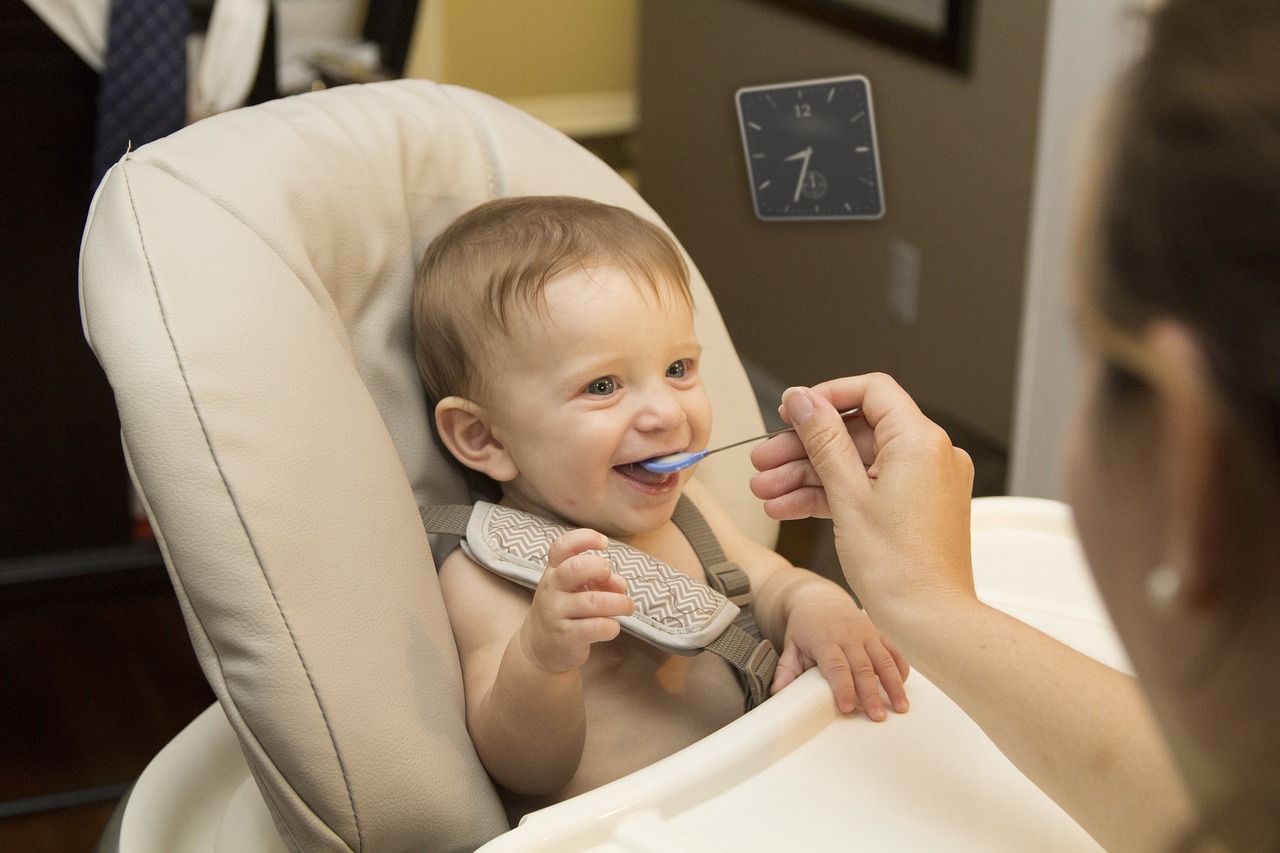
8:34
